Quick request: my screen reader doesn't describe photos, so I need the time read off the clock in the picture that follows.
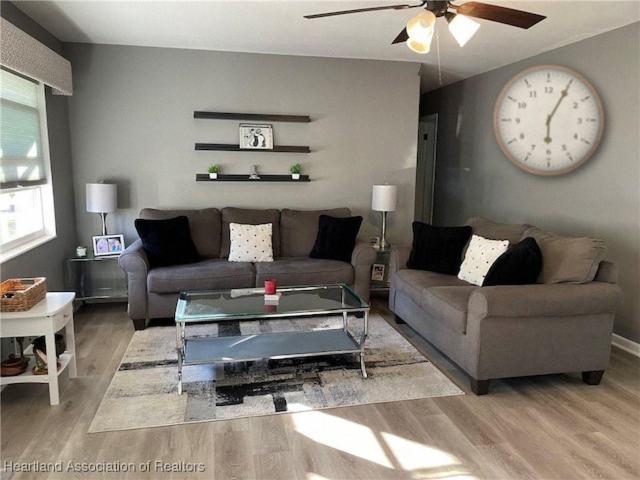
6:05
